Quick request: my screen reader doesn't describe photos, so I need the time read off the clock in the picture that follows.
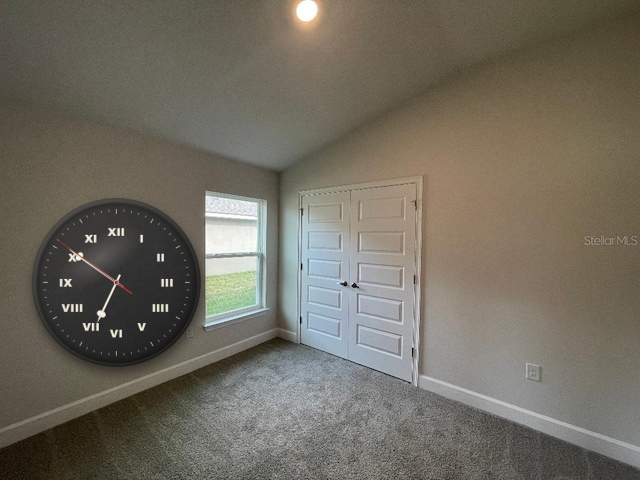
6:50:51
